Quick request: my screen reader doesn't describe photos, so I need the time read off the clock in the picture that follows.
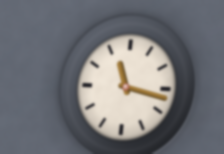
11:17
